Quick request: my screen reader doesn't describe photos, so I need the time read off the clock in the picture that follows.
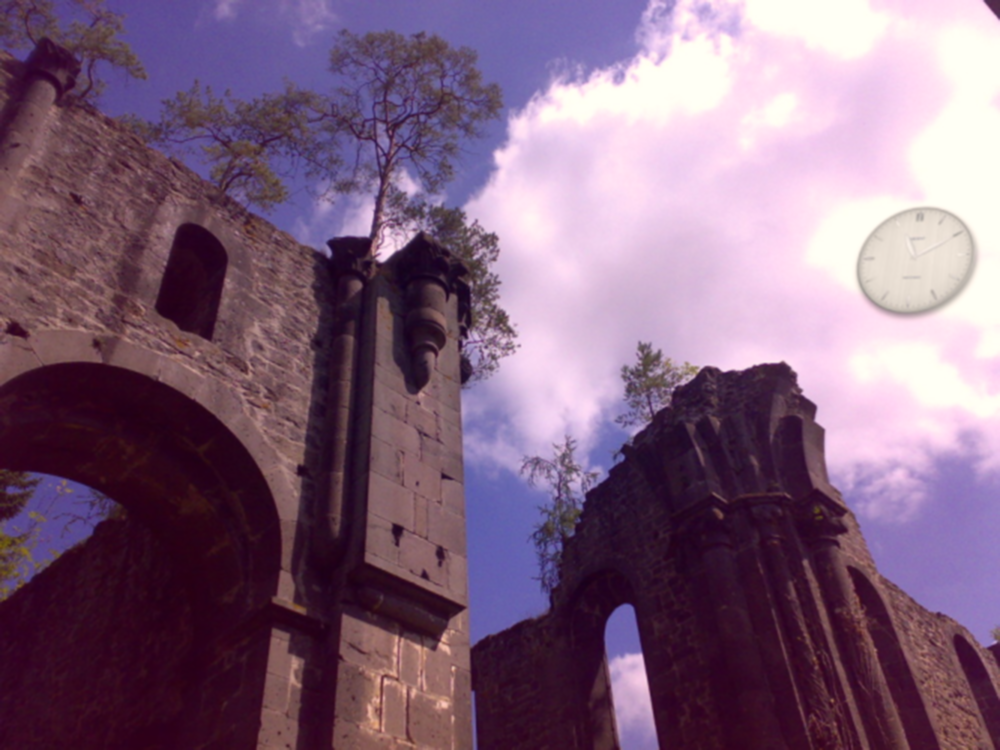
11:10
